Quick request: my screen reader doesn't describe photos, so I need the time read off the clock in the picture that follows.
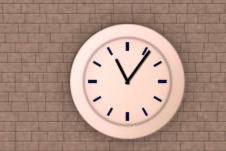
11:06
